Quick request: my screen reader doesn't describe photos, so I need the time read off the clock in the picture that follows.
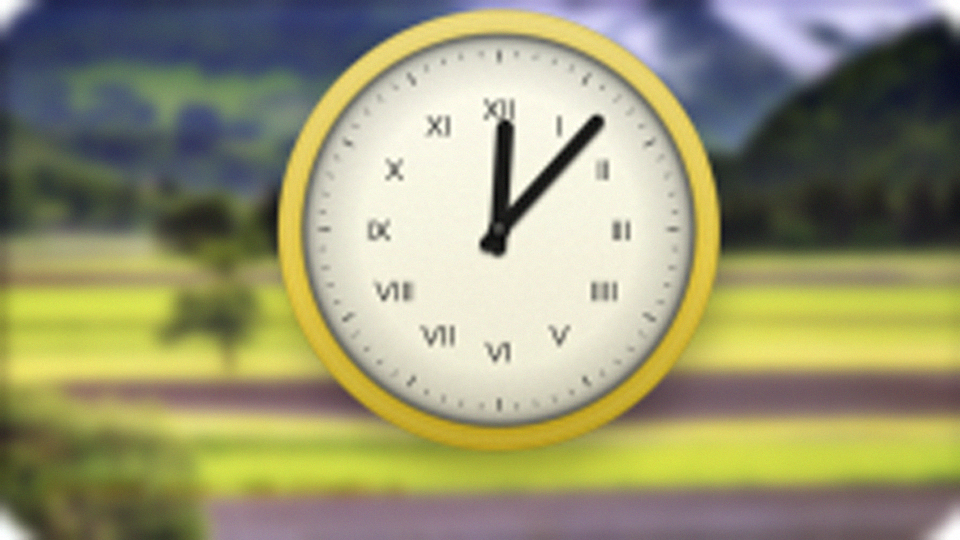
12:07
